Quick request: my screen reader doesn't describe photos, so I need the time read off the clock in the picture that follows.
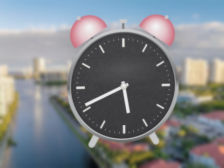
5:41
